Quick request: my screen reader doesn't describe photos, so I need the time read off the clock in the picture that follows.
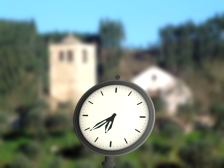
6:39
